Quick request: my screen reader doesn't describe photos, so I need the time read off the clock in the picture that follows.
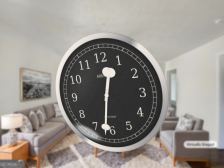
12:32
